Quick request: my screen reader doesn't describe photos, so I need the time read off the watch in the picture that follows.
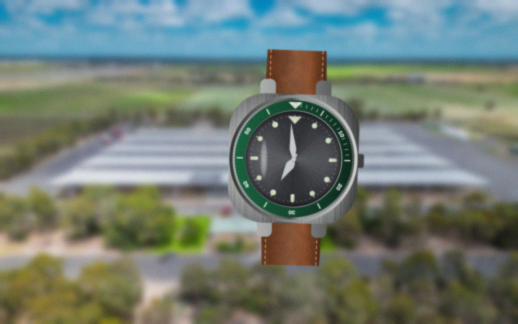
6:59
